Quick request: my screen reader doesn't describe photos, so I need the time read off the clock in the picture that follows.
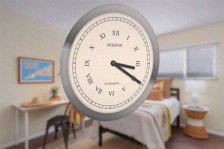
3:20
